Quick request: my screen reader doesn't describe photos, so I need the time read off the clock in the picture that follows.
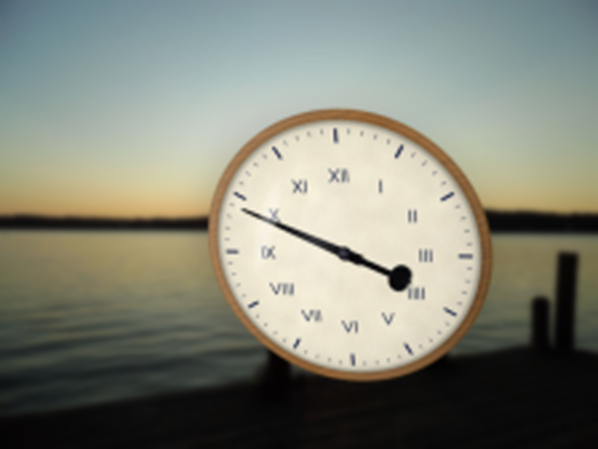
3:49
